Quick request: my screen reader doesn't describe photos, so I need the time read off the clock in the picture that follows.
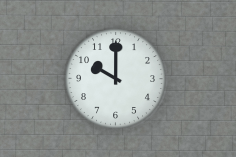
10:00
